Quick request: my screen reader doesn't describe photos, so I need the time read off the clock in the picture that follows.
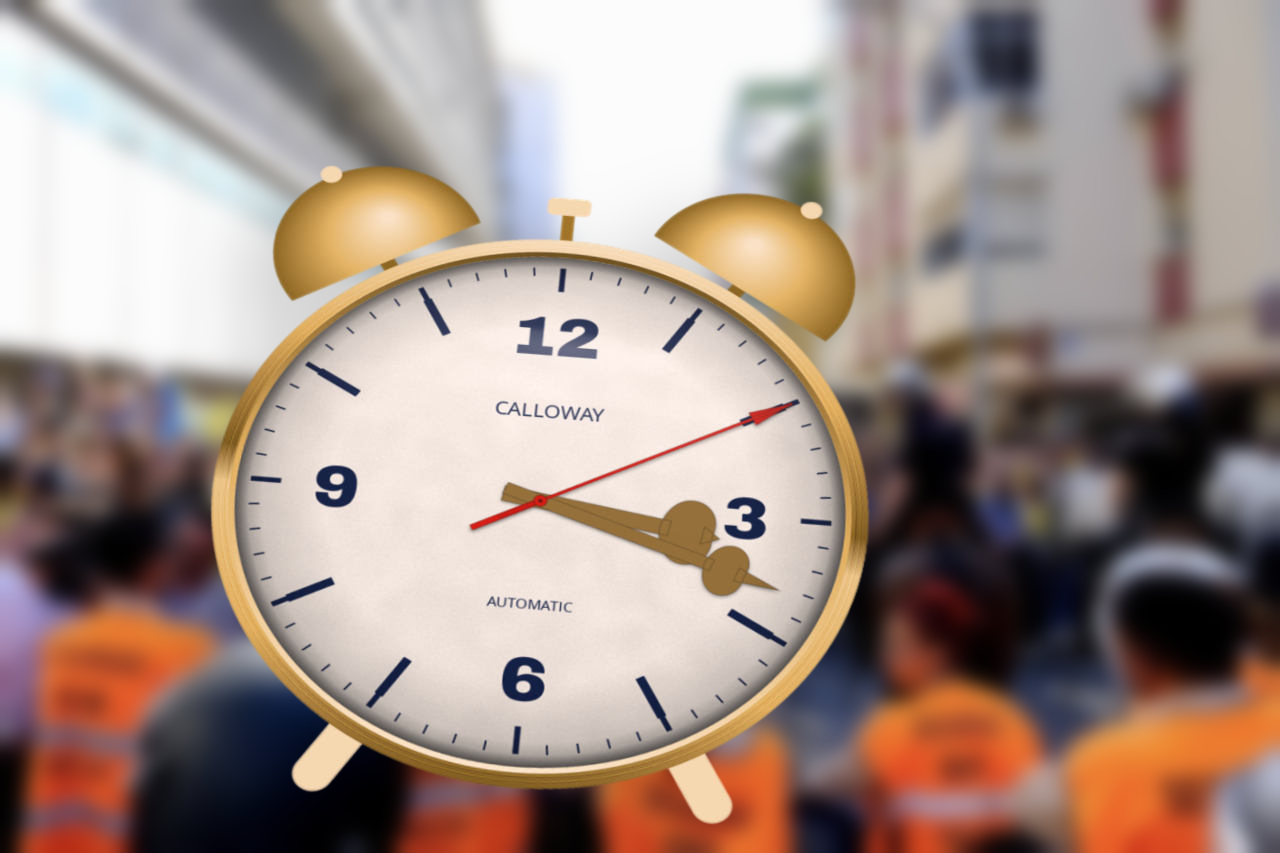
3:18:10
